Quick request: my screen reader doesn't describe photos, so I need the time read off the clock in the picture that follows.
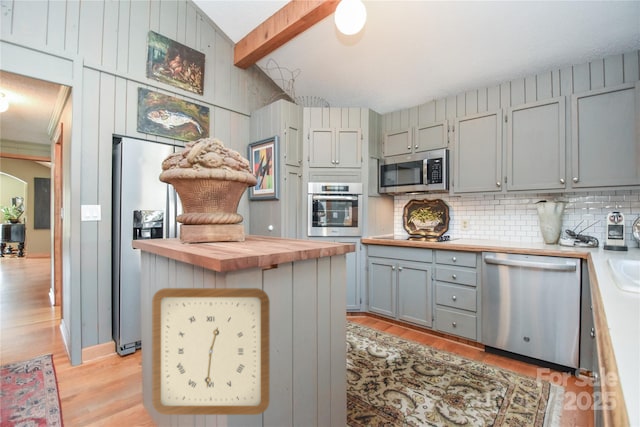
12:31
